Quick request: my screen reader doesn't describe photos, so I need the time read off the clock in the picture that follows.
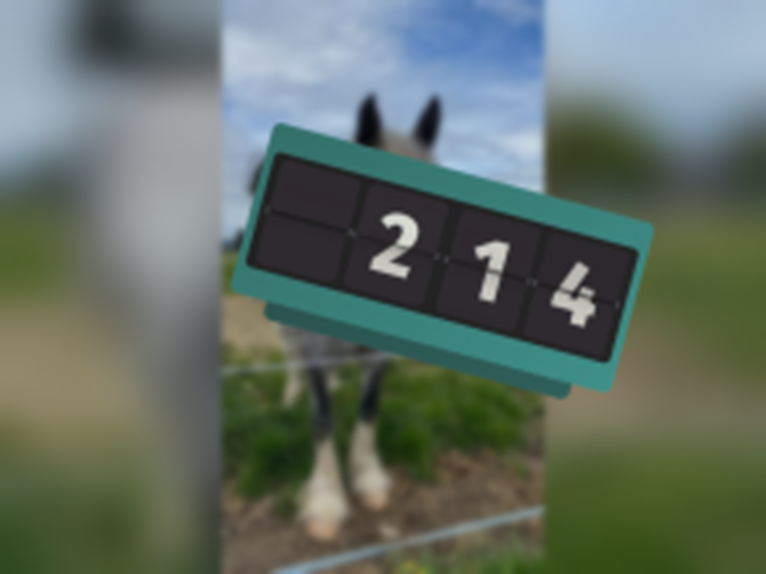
2:14
